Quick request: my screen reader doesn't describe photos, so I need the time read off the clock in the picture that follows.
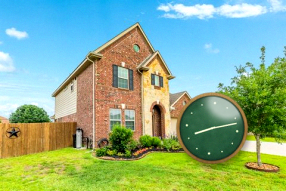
8:12
